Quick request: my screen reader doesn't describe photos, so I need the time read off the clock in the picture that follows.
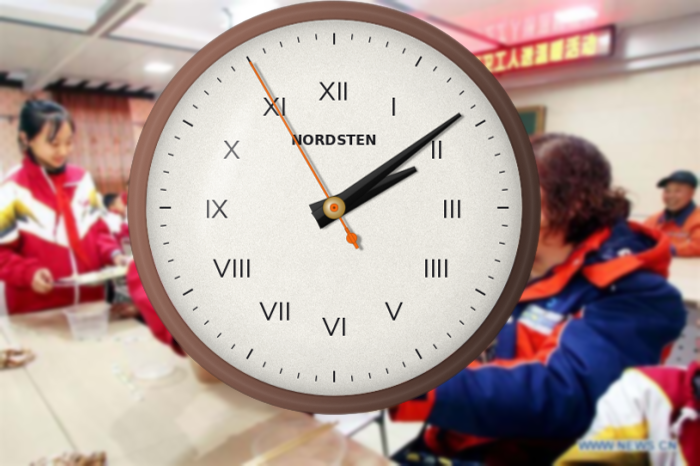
2:08:55
